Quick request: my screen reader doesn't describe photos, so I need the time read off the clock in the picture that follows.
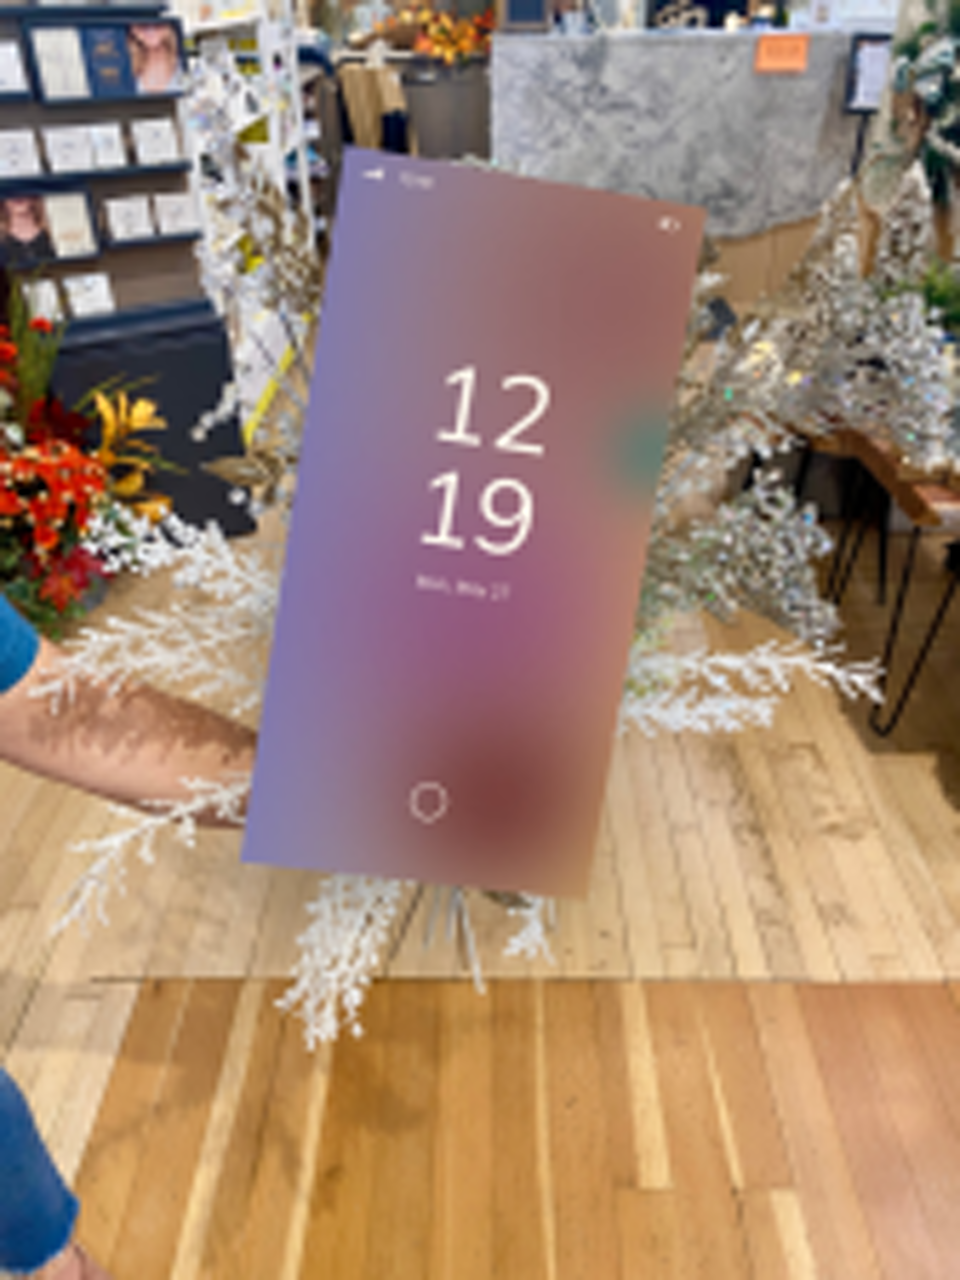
12:19
